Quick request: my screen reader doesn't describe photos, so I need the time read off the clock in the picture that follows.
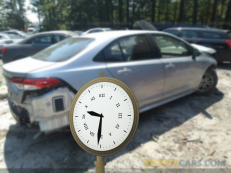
9:31
